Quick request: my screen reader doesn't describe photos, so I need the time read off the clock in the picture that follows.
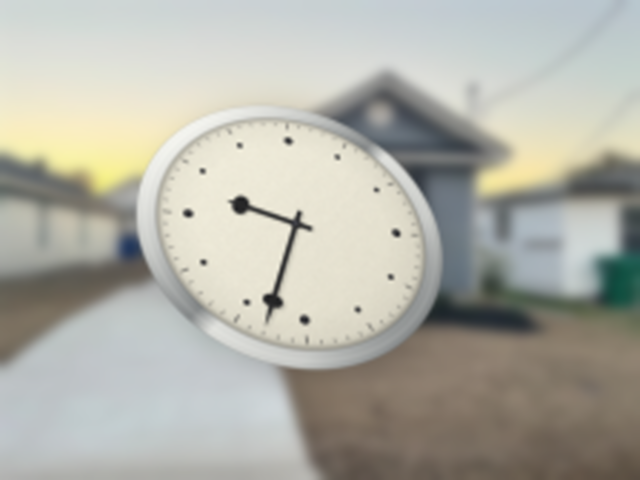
9:33
